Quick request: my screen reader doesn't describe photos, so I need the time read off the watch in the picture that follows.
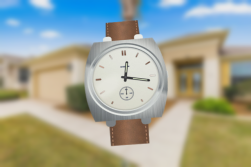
12:17
